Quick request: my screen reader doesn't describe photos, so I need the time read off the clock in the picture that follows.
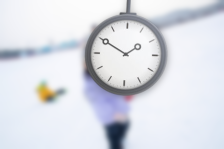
1:50
